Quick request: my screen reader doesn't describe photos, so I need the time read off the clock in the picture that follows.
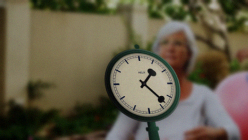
1:23
